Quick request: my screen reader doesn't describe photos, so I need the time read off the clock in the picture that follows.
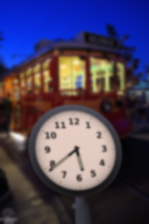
5:39
